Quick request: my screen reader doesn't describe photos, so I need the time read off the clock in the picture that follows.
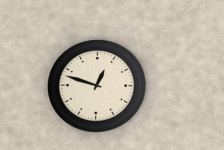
12:48
